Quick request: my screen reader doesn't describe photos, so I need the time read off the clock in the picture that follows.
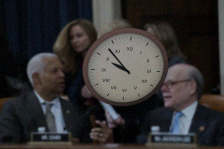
9:53
